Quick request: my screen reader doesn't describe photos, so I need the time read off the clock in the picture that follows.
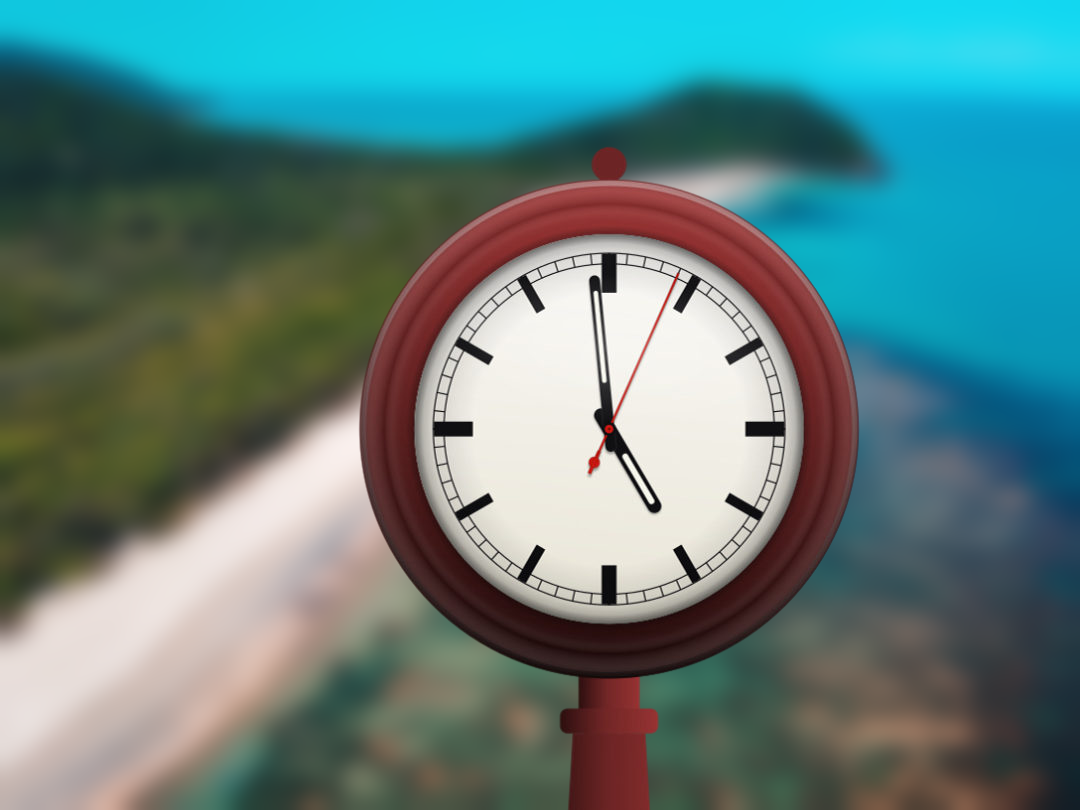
4:59:04
